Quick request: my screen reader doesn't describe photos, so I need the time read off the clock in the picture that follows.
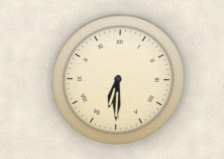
6:30
